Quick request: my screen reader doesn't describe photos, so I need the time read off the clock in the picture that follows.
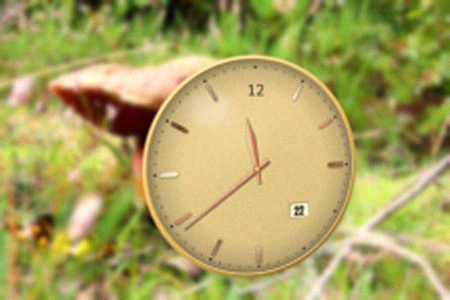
11:39
